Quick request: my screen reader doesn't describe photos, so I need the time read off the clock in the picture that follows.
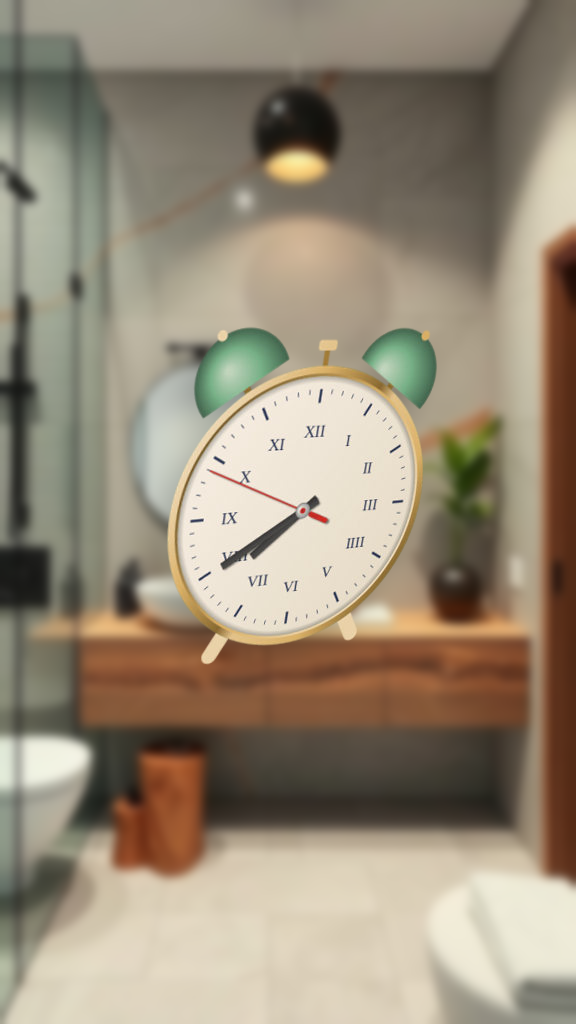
7:39:49
